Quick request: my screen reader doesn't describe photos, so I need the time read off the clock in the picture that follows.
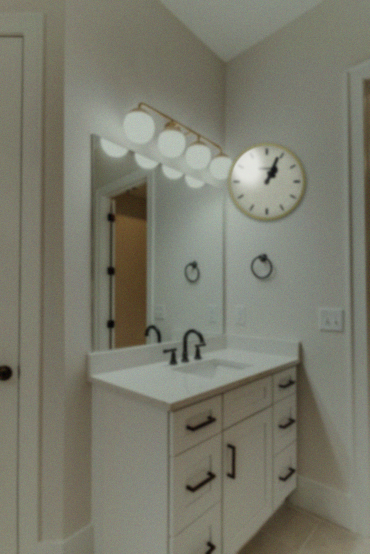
1:04
